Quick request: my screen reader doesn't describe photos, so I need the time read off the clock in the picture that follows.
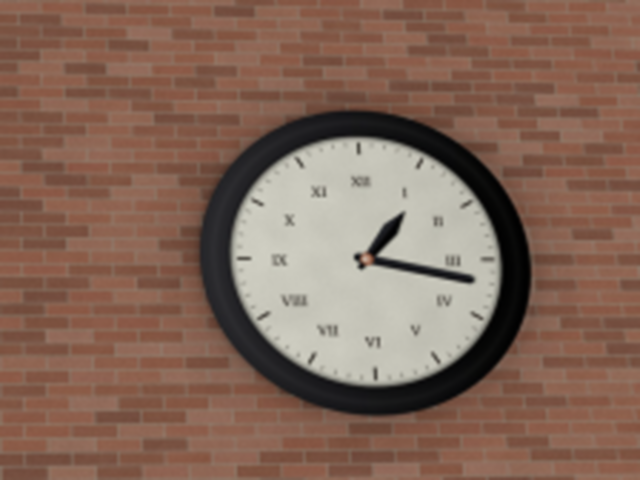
1:17
